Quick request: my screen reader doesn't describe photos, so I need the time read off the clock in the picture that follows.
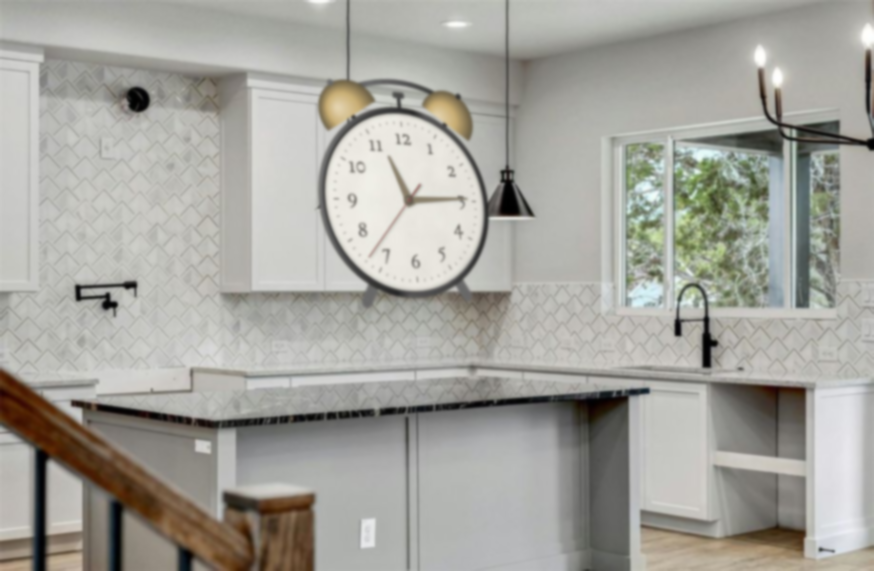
11:14:37
